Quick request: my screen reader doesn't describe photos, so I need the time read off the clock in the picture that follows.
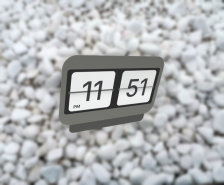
11:51
